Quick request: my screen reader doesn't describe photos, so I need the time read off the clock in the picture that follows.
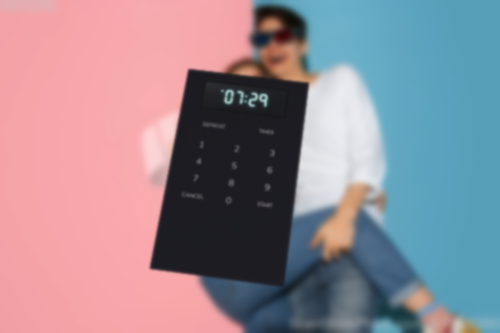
7:29
